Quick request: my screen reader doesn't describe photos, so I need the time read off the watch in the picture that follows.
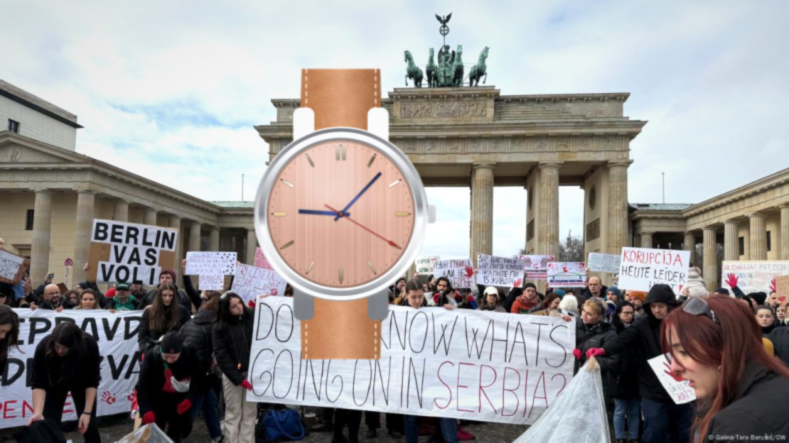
9:07:20
